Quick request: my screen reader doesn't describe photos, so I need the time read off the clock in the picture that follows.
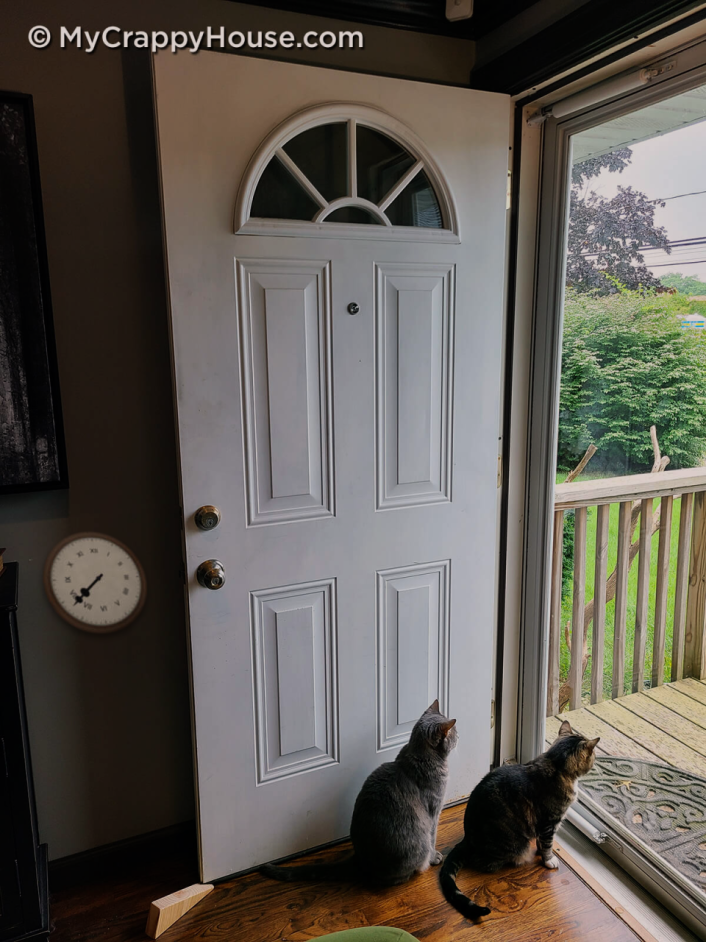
7:38
